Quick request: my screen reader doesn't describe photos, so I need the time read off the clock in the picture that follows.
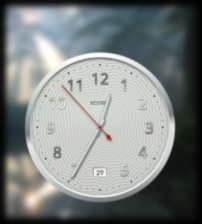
12:34:53
